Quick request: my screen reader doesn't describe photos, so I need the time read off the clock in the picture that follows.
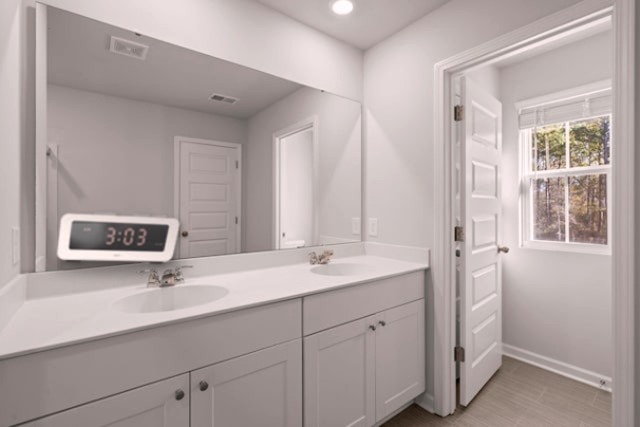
3:03
